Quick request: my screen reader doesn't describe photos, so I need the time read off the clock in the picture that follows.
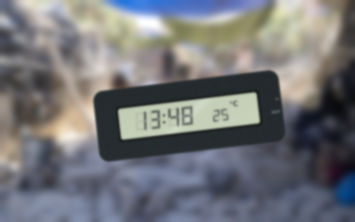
13:48
